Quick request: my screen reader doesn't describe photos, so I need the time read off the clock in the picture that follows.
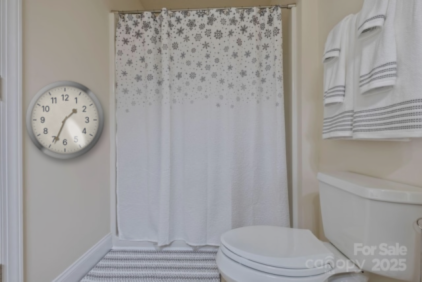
1:34
